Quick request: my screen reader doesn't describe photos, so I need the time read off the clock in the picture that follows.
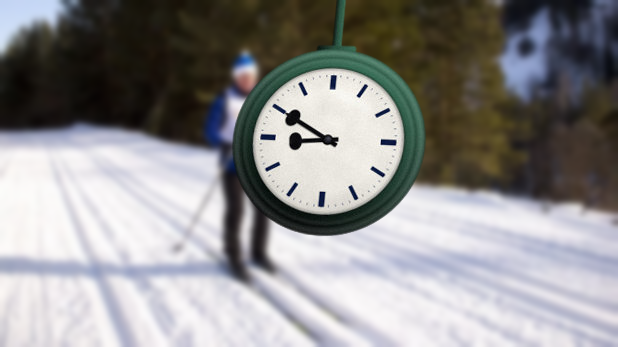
8:50
